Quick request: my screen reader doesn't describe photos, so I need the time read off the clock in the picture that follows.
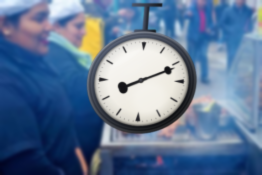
8:11
